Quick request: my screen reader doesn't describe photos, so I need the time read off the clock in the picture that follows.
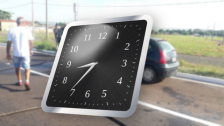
8:36
